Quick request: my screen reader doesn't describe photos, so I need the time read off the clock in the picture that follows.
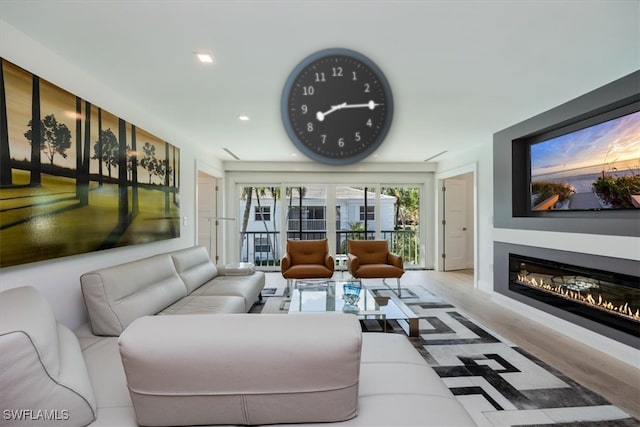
8:15
